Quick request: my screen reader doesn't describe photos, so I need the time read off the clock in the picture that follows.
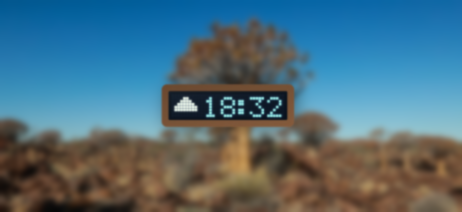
18:32
